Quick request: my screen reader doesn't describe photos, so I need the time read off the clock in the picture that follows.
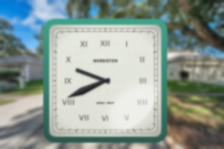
9:41
